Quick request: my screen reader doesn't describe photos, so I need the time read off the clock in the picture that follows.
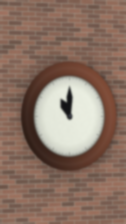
11:00
